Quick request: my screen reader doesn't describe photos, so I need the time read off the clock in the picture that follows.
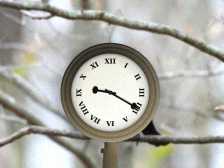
9:20
